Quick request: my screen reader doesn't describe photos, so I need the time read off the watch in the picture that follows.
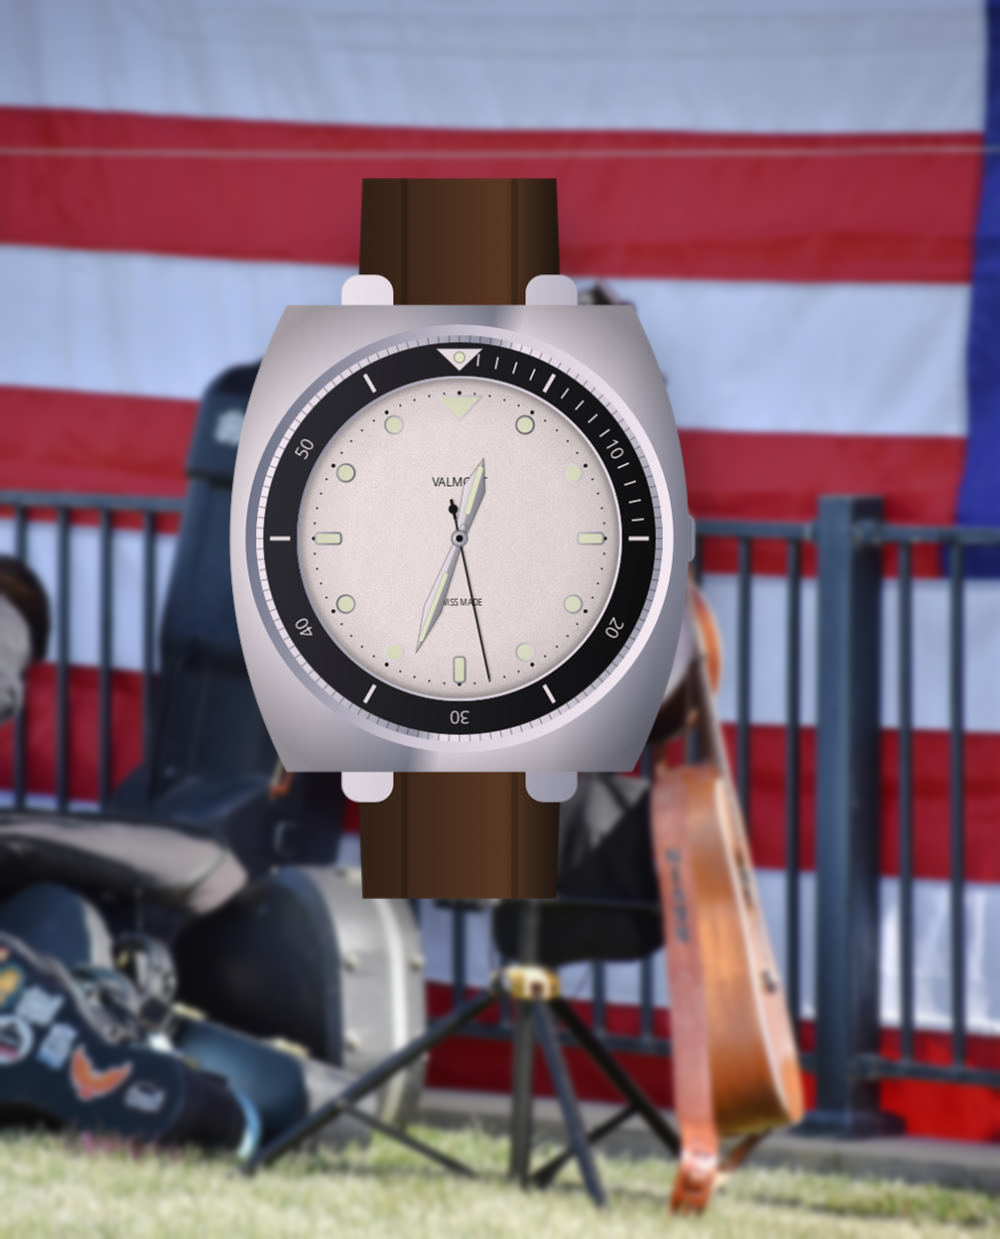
12:33:28
